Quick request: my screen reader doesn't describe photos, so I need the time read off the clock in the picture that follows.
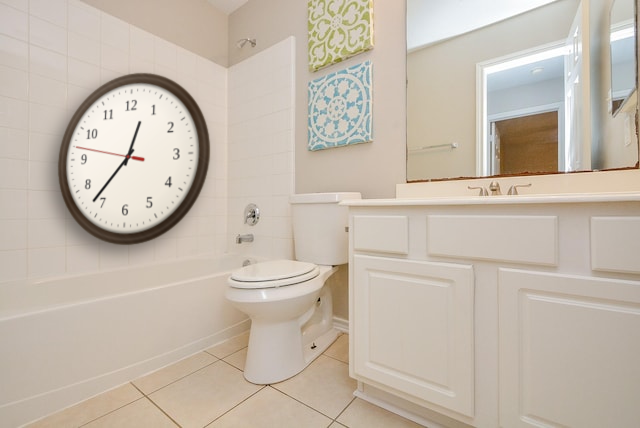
12:36:47
